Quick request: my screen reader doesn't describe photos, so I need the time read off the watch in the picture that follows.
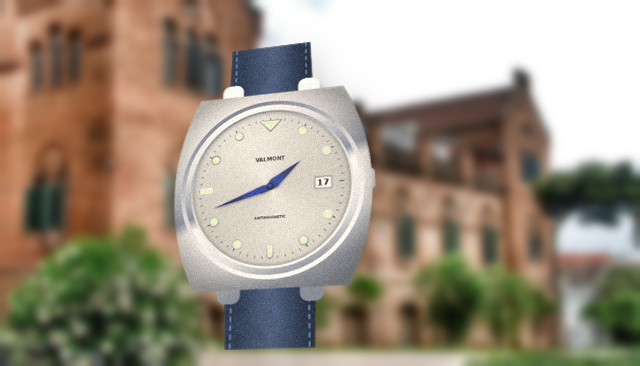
1:42
